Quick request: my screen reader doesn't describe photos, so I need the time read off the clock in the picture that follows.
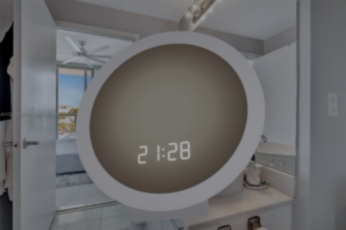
21:28
